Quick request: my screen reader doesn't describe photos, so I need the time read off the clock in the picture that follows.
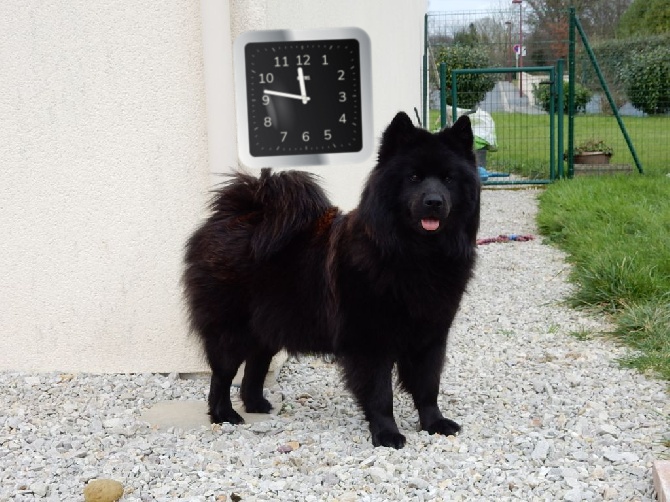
11:47
